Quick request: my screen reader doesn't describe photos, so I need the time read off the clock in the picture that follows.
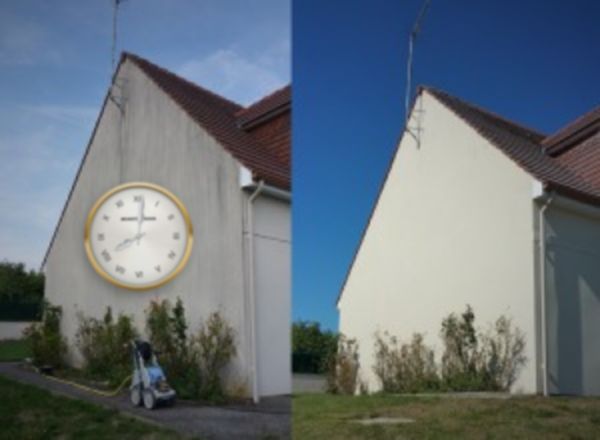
8:01
